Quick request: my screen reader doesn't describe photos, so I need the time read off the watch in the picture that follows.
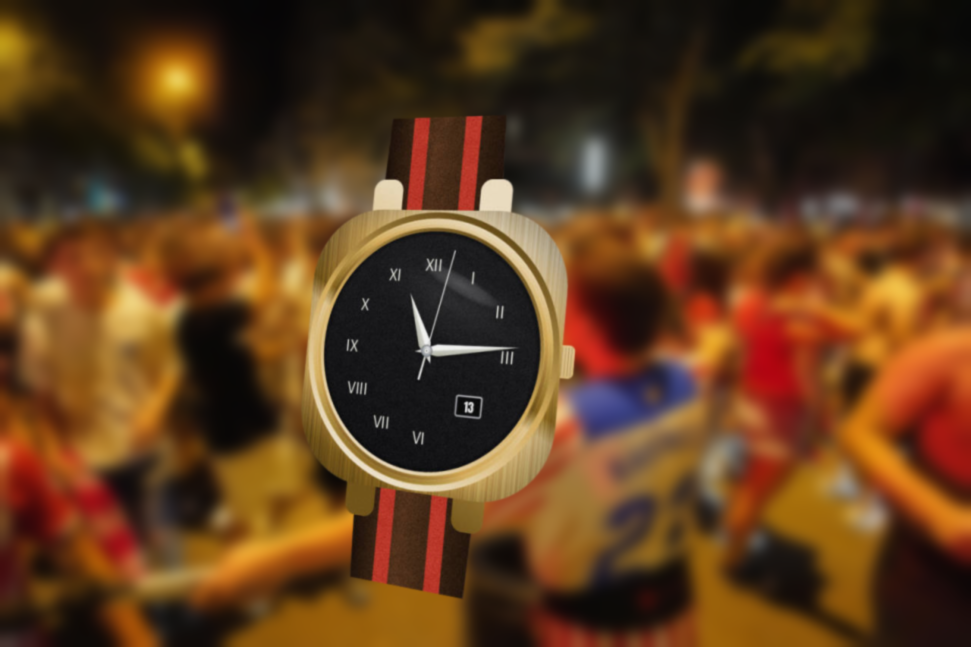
11:14:02
